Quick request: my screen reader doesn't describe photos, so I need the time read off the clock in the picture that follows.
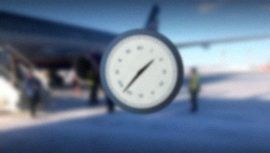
1:37
